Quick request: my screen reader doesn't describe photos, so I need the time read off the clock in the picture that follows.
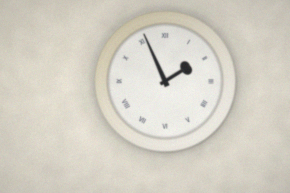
1:56
